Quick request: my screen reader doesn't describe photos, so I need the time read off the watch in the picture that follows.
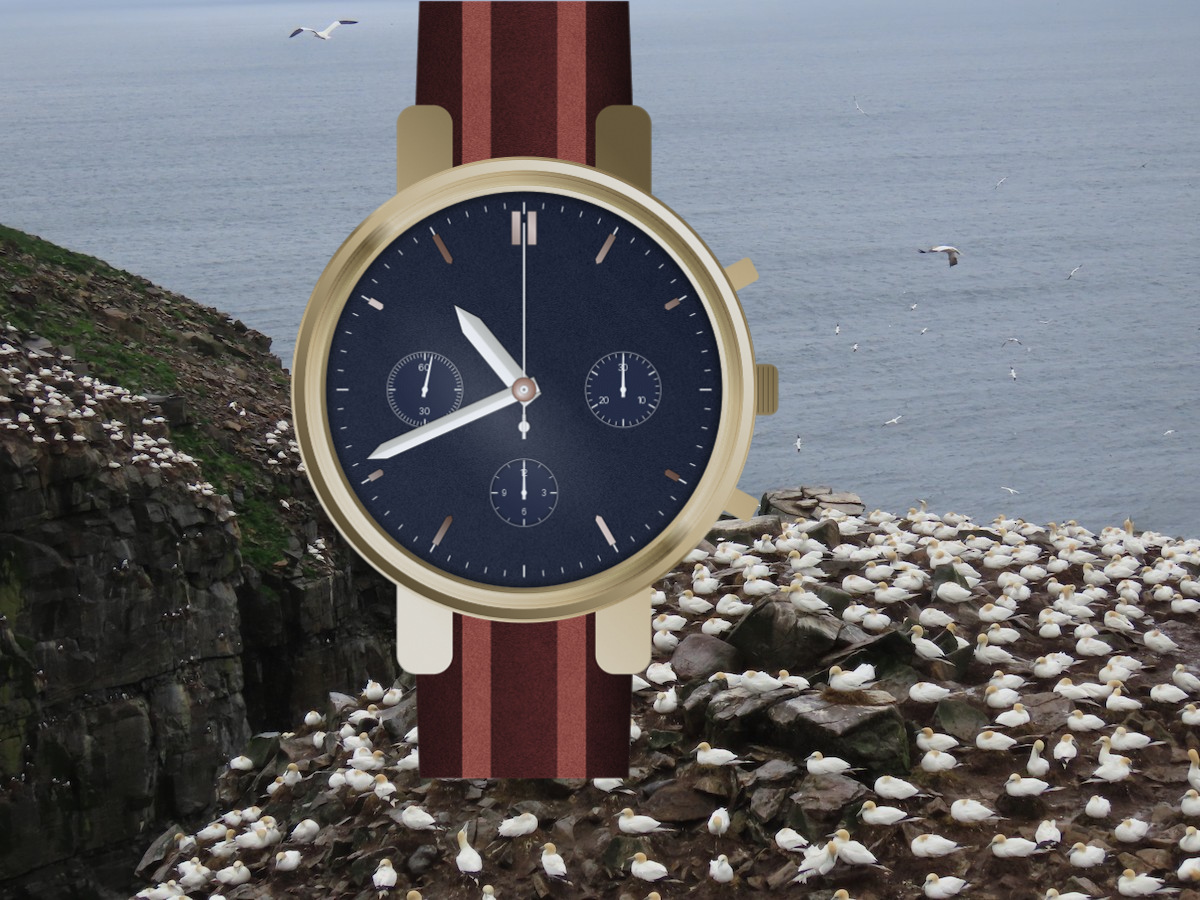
10:41:02
